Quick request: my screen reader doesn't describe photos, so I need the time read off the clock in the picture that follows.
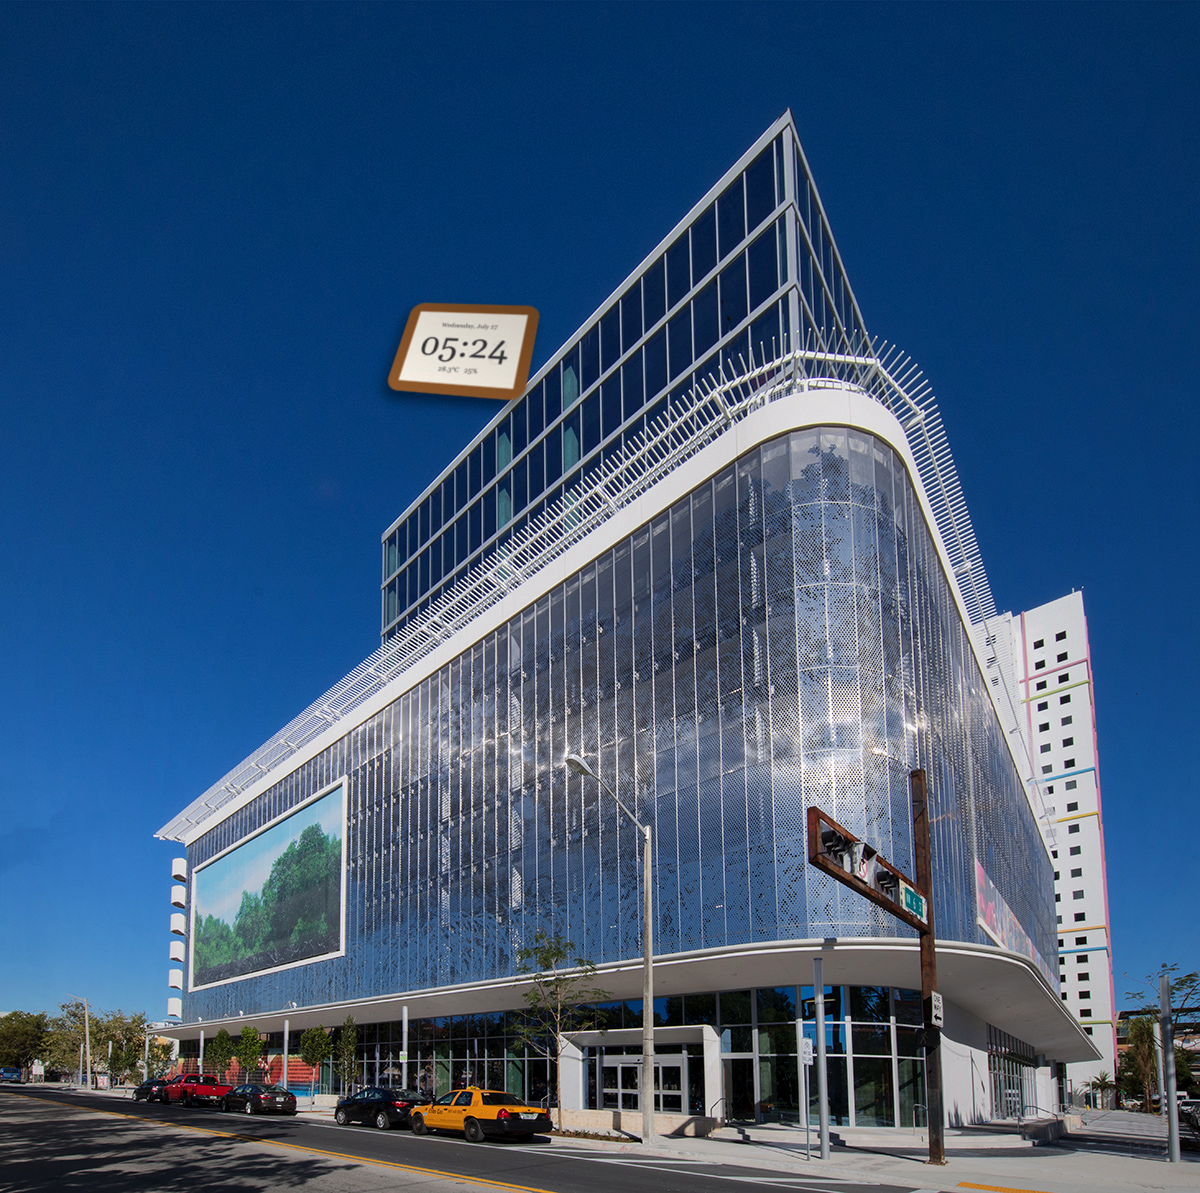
5:24
